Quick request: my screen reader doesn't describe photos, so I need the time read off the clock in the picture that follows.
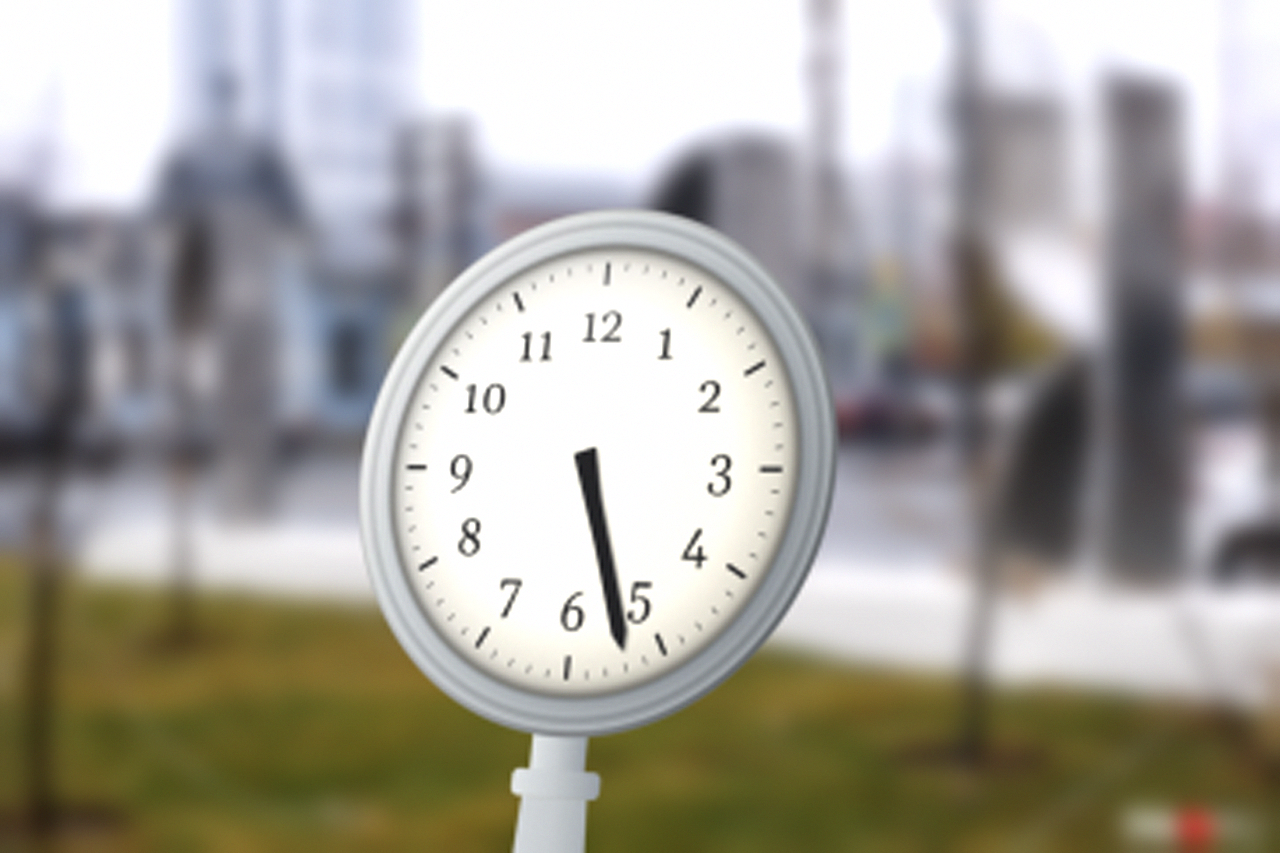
5:27
